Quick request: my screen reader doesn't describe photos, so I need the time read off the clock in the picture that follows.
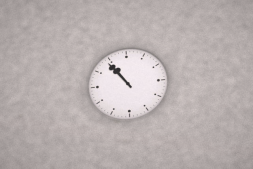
10:54
